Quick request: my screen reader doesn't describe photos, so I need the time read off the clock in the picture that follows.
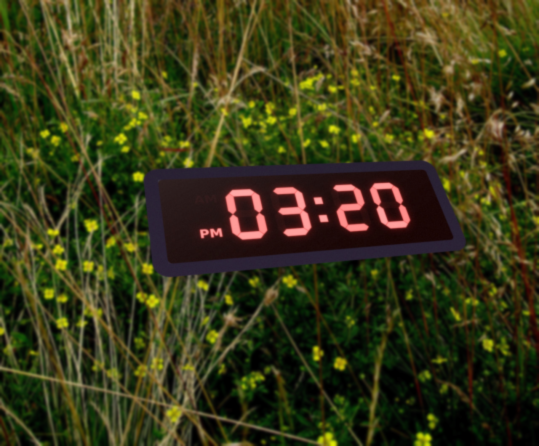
3:20
